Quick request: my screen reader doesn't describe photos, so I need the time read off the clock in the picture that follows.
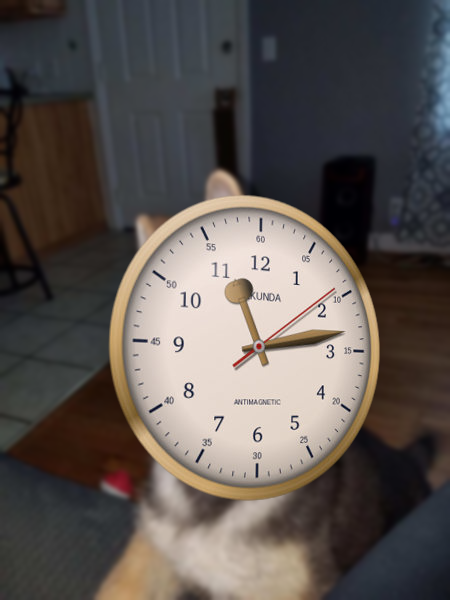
11:13:09
